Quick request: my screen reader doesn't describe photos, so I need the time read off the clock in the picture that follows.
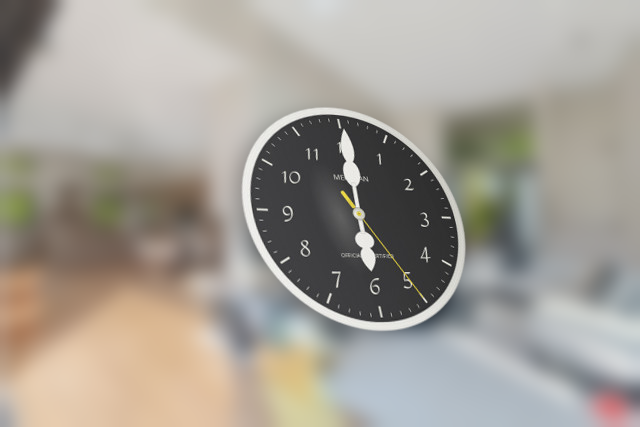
6:00:25
